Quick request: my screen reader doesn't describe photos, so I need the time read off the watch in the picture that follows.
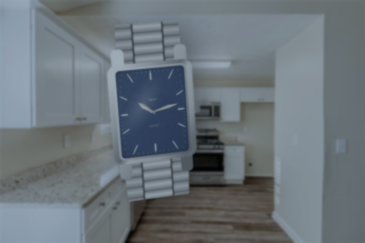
10:13
